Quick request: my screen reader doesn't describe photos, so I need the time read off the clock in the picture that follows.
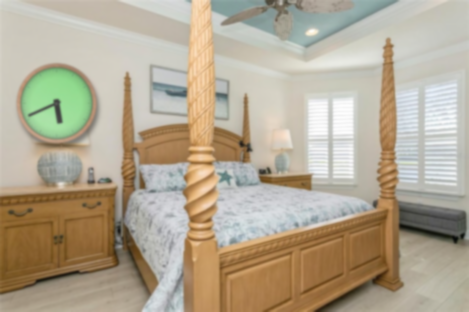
5:41
